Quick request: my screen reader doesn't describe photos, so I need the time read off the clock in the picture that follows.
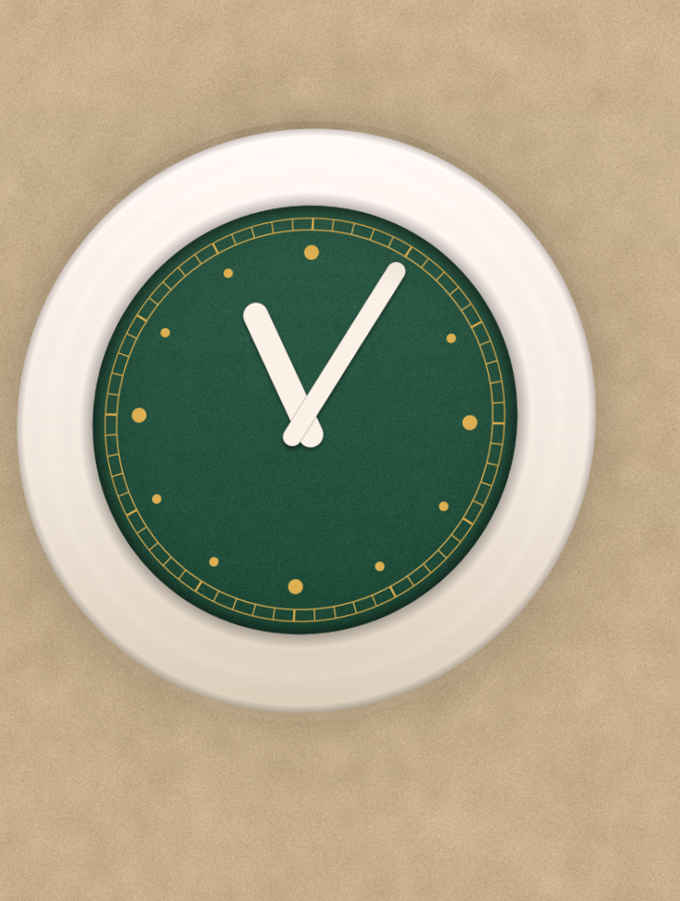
11:05
